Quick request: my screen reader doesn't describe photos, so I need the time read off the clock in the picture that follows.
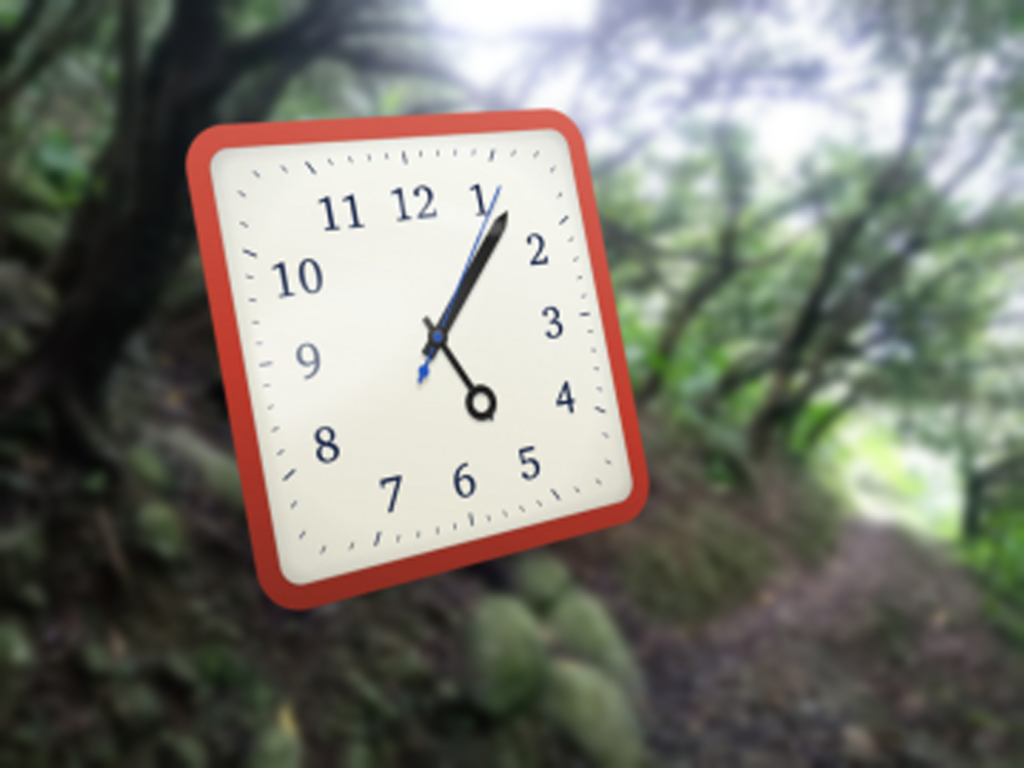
5:07:06
